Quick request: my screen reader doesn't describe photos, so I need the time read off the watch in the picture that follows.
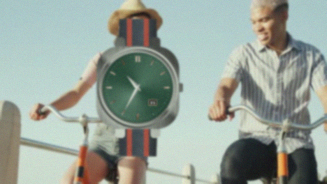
10:35
